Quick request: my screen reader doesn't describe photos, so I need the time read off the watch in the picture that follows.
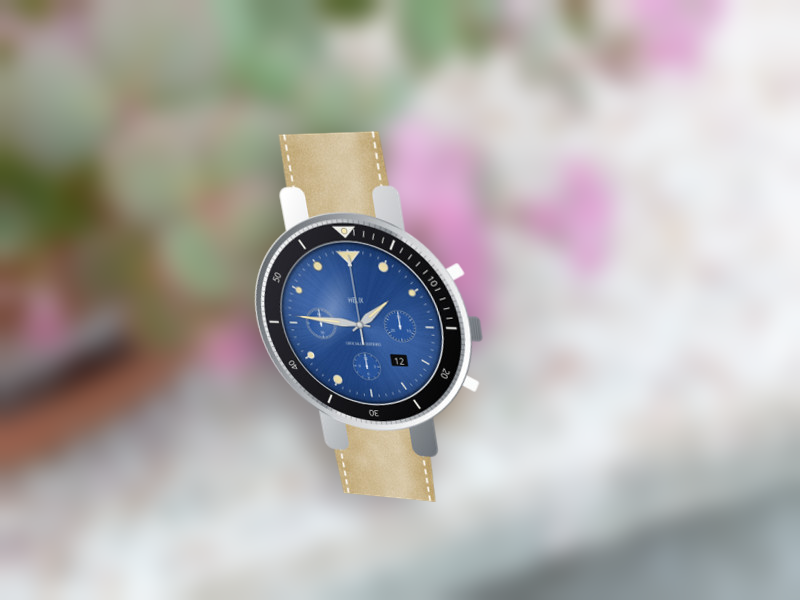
1:46
